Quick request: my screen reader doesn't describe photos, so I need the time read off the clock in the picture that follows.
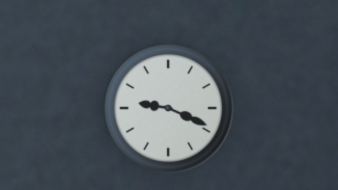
9:19
